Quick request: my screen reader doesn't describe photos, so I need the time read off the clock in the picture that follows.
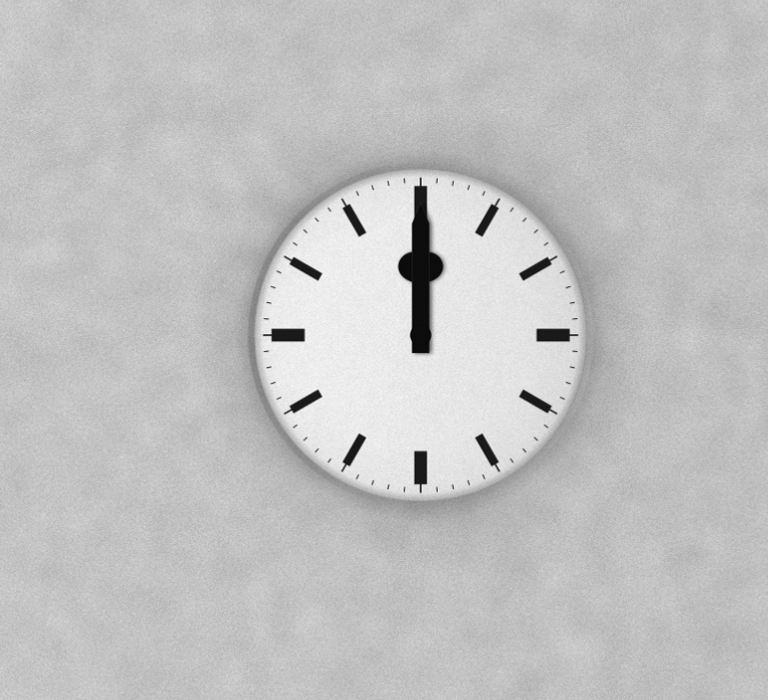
12:00
